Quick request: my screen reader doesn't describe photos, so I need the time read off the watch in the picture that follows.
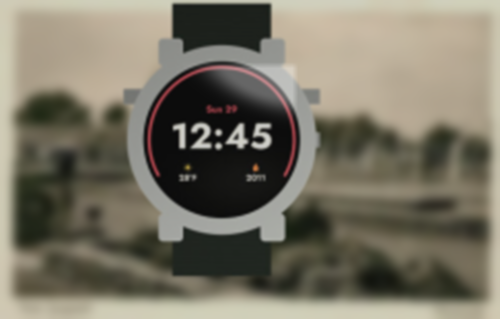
12:45
